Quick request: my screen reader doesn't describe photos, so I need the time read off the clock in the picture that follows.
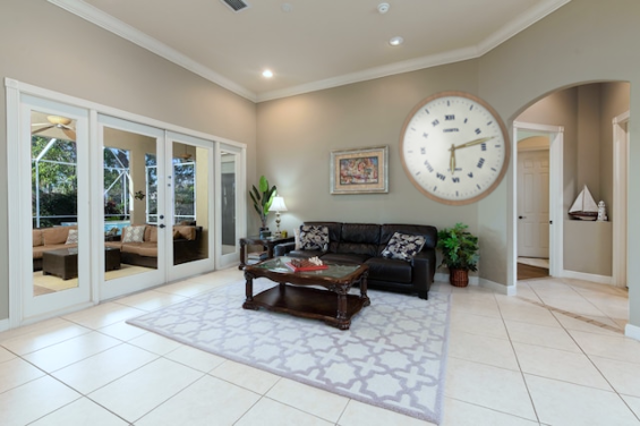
6:13
